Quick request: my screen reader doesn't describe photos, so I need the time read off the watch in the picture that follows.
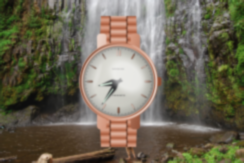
8:36
